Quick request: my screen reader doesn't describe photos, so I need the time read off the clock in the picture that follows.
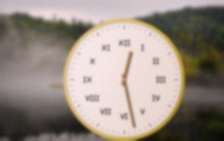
12:28
